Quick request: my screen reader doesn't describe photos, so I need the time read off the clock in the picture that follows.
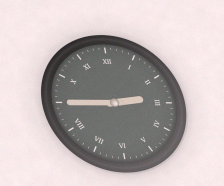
2:45
